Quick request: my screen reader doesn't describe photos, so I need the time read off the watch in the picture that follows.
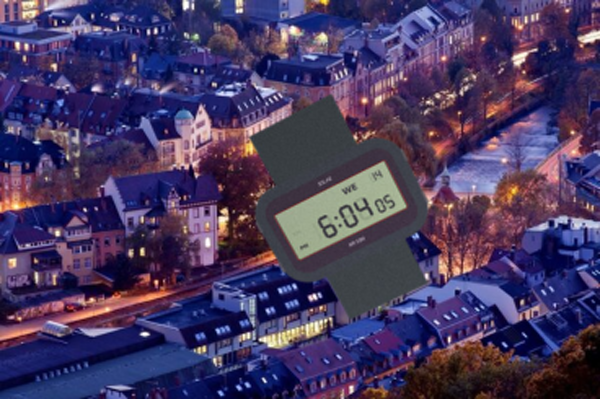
6:04:05
